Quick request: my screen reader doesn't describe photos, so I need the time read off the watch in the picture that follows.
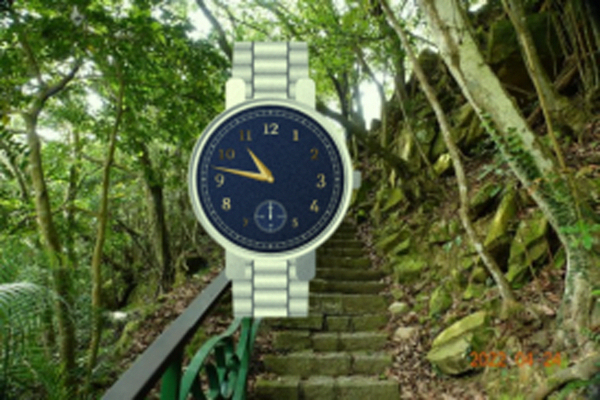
10:47
